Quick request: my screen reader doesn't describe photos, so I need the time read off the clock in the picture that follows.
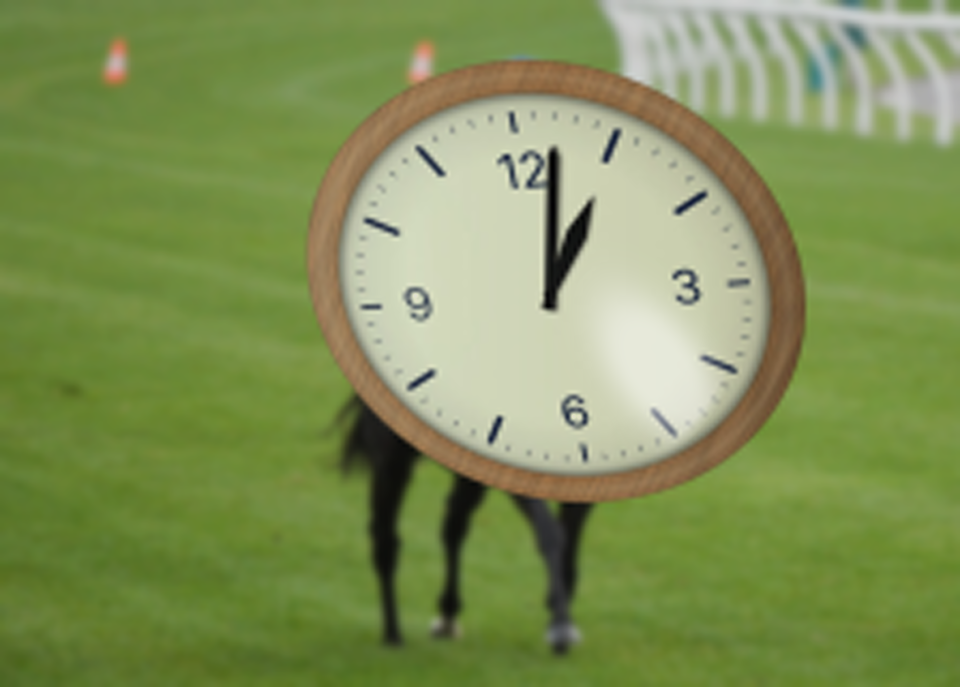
1:02
